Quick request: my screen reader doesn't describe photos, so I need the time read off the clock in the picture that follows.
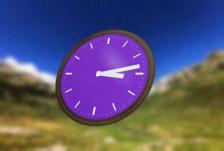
3:13
